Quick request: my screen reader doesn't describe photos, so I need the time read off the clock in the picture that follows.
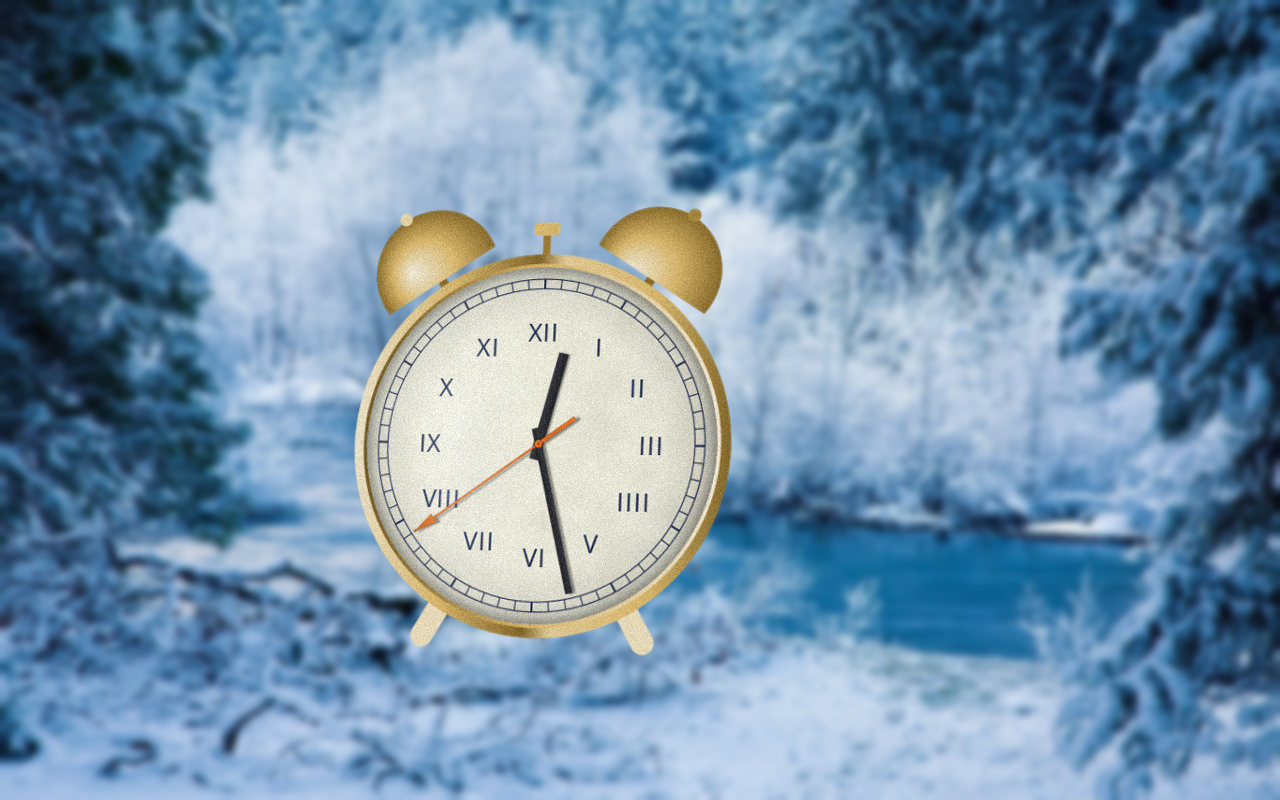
12:27:39
